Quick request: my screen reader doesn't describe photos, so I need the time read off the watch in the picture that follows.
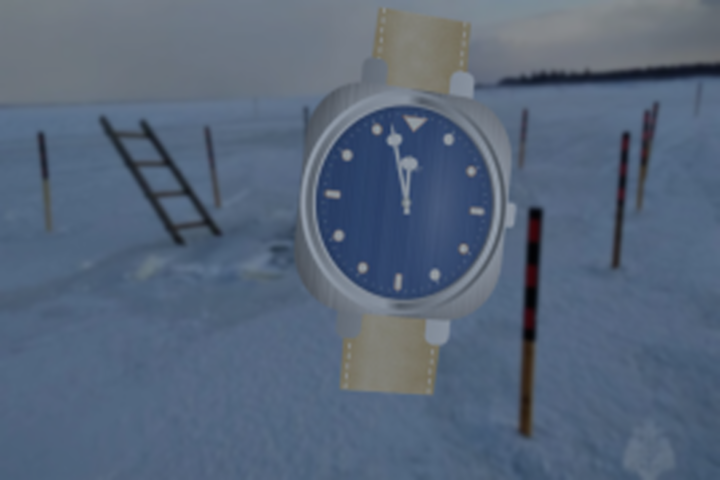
11:57
